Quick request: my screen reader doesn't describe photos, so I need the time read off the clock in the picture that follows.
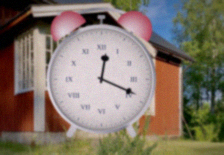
12:19
